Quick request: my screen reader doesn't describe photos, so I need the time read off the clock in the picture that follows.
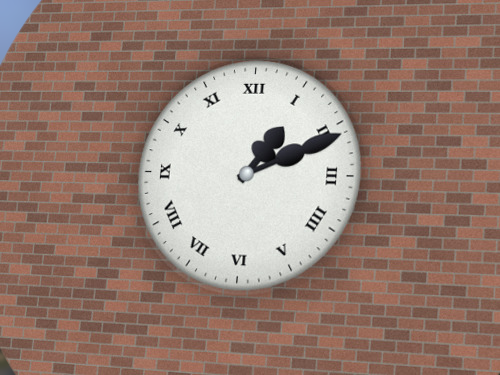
1:11
